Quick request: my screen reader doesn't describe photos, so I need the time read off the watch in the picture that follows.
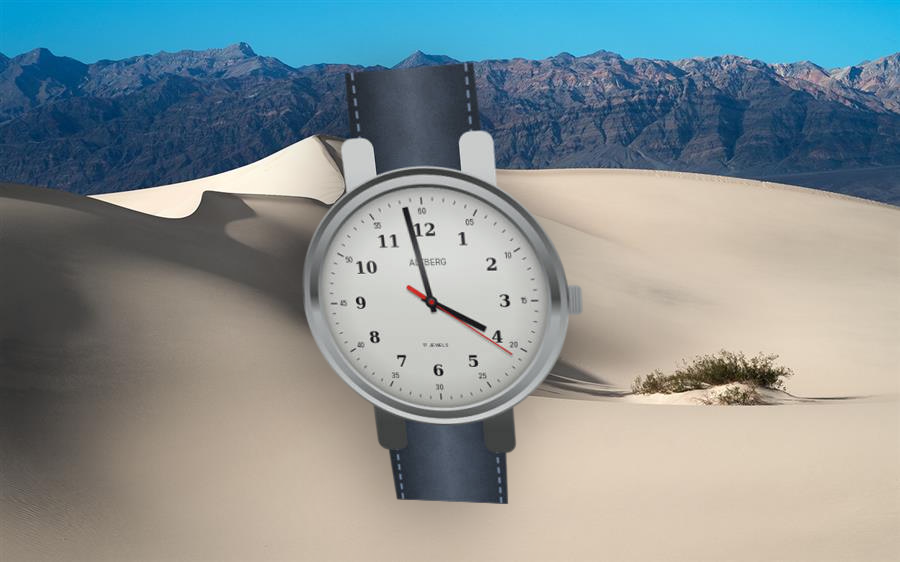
3:58:21
